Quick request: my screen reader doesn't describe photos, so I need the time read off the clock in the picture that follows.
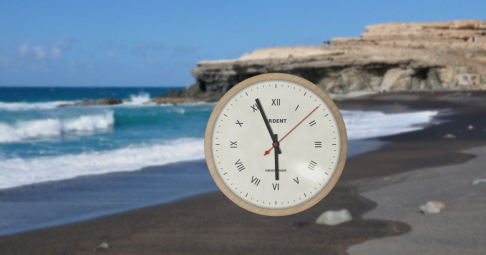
5:56:08
